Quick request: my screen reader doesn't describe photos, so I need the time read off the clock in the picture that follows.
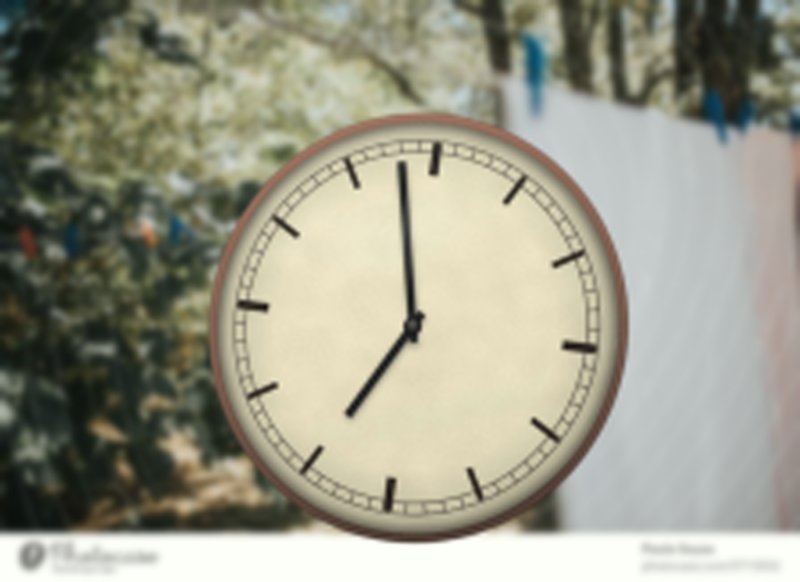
6:58
